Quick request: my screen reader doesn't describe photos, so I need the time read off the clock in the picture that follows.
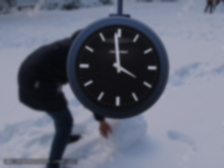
3:59
